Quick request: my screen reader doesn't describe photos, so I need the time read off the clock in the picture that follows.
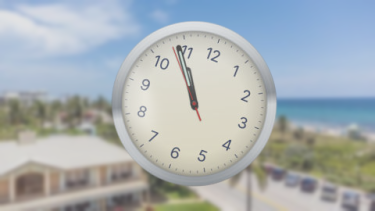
10:53:53
